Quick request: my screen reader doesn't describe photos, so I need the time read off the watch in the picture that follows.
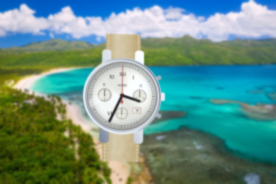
3:34
